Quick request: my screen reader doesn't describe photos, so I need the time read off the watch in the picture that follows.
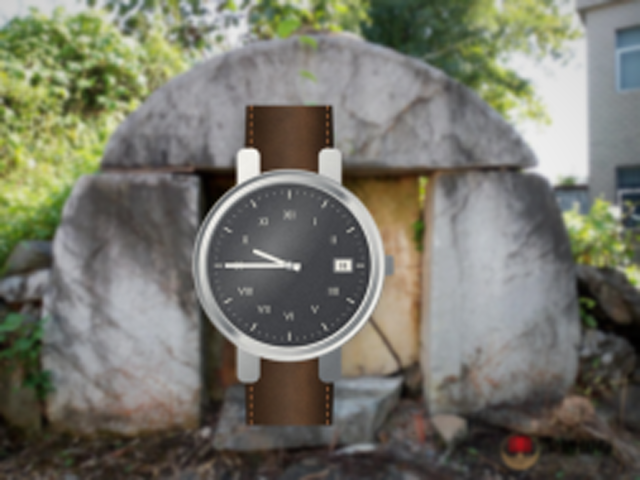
9:45
